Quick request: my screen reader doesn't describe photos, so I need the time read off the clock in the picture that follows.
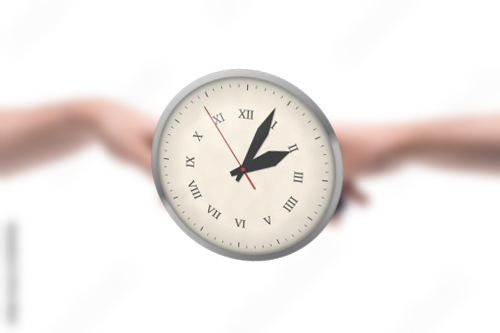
2:03:54
